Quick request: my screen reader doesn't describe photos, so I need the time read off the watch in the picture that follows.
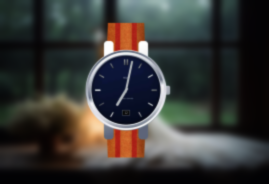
7:02
